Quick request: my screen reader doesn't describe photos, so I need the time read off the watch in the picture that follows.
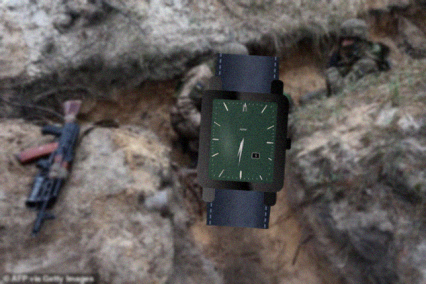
6:31
